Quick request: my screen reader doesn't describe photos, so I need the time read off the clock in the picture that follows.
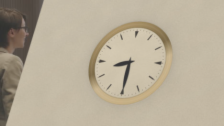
8:30
